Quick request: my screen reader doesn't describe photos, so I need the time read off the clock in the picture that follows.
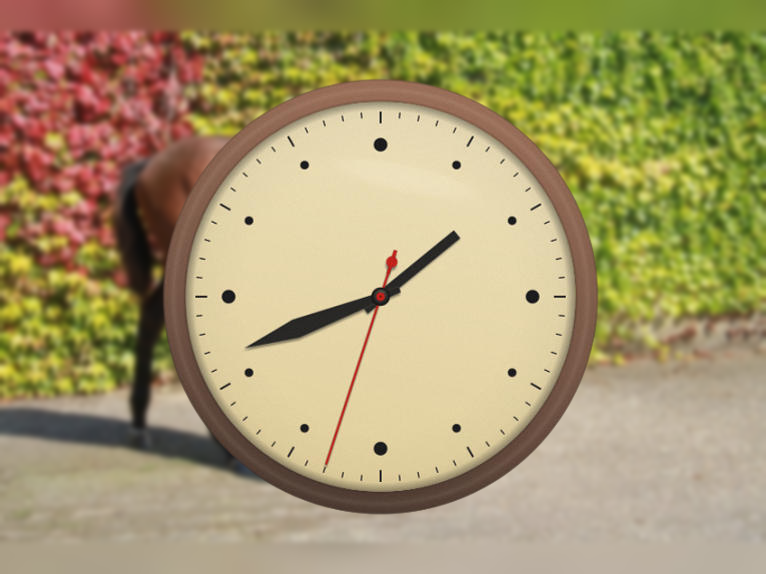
1:41:33
